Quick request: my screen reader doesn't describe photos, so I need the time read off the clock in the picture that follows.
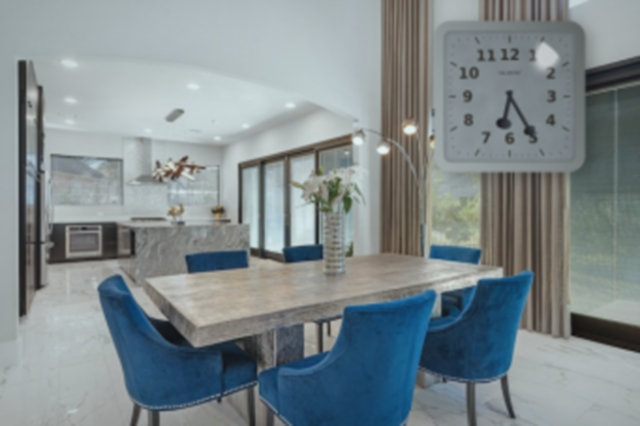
6:25
